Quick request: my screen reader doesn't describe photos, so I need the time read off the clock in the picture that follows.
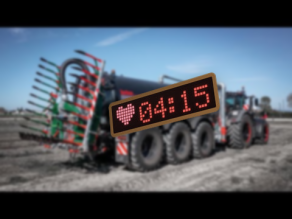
4:15
